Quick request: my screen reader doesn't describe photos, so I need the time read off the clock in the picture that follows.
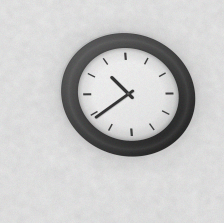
10:39
